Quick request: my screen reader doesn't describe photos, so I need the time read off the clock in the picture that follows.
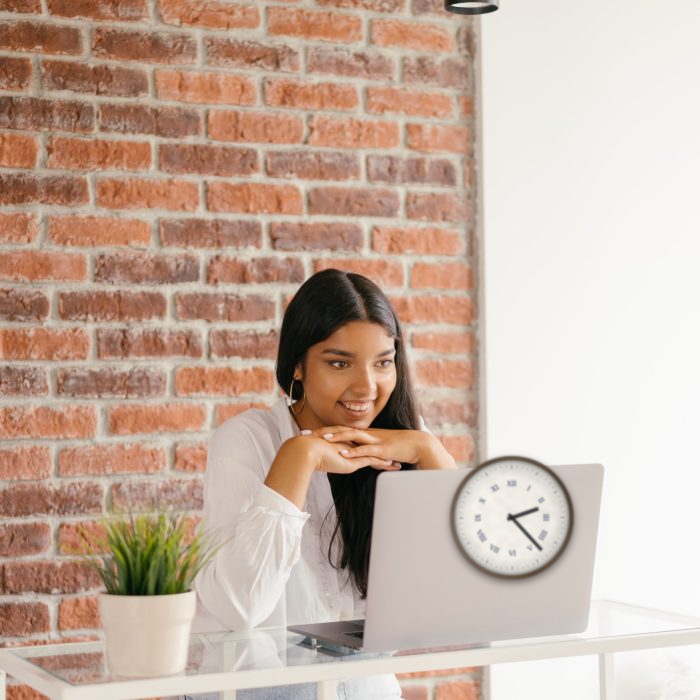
2:23
